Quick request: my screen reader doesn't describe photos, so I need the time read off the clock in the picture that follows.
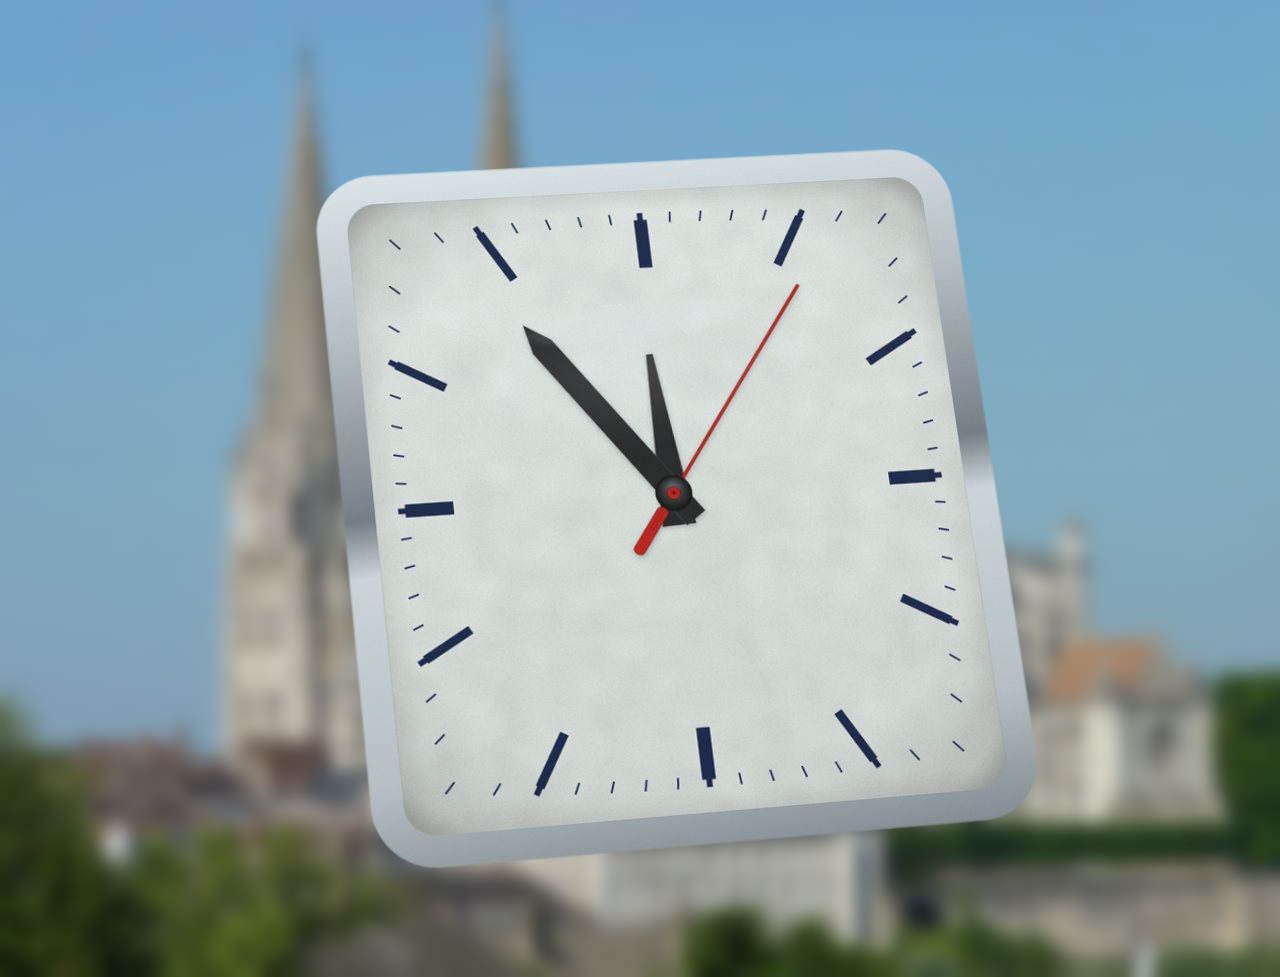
11:54:06
